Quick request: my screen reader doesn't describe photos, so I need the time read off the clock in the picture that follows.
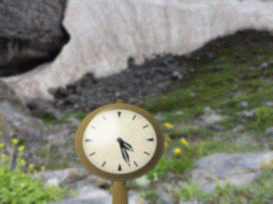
4:27
